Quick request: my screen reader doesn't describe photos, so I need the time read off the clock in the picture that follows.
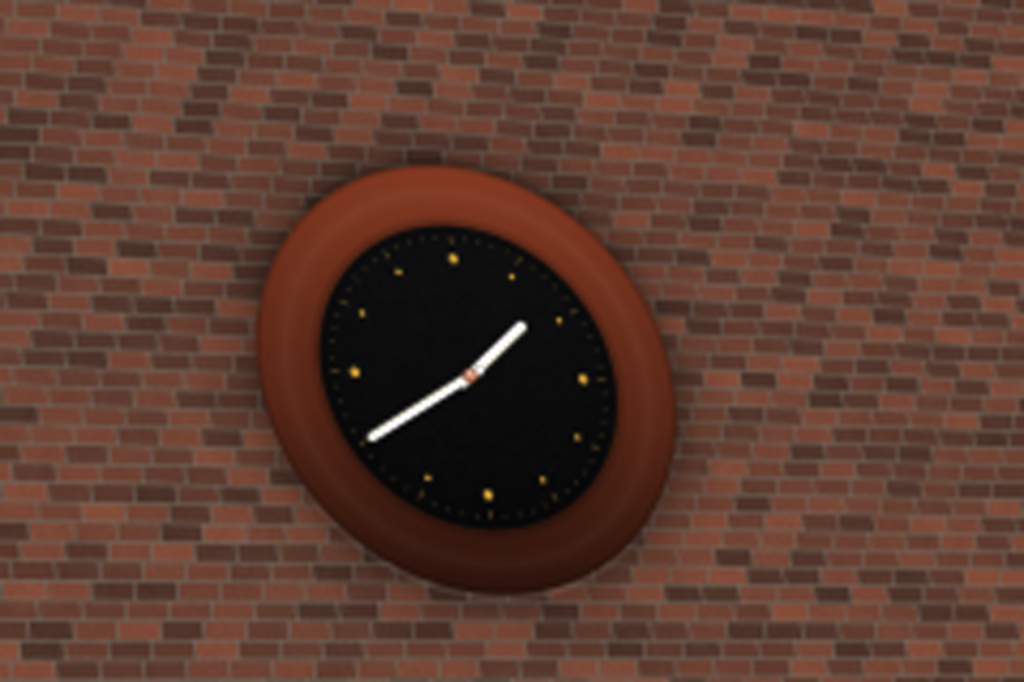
1:40
